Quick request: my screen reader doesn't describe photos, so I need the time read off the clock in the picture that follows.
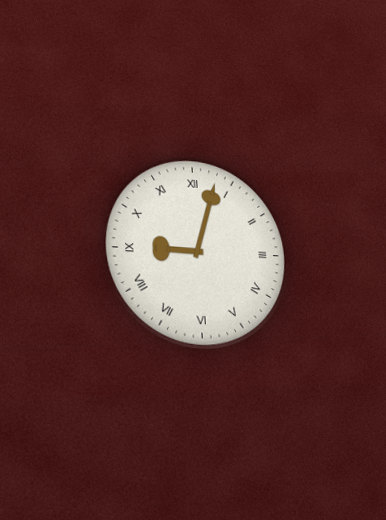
9:03
